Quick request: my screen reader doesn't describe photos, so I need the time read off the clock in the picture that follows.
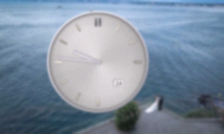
9:46
